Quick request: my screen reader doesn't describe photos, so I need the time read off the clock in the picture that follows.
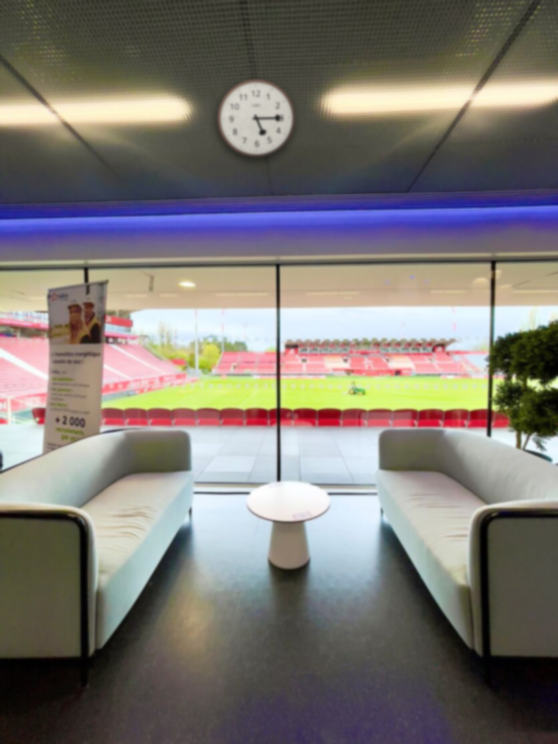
5:15
